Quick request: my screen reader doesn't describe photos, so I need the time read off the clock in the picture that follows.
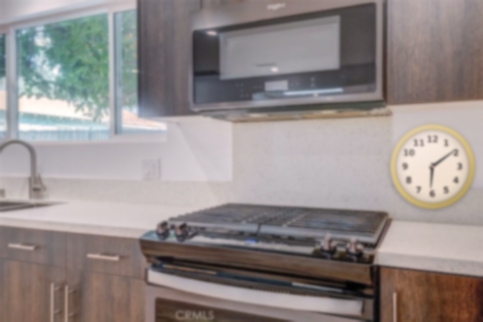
6:09
